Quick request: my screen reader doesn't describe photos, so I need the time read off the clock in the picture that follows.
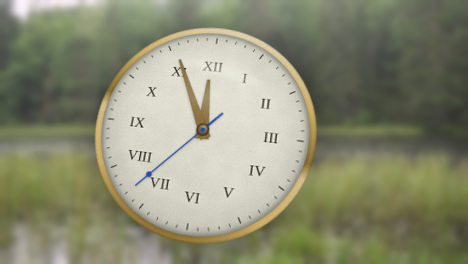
11:55:37
